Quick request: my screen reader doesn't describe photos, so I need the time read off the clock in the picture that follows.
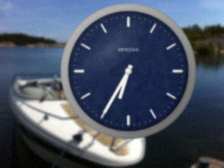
6:35
